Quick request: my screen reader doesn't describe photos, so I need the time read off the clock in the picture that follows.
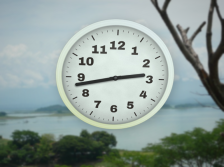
2:43
